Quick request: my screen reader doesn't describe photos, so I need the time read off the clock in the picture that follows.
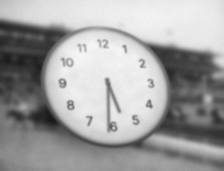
5:31
